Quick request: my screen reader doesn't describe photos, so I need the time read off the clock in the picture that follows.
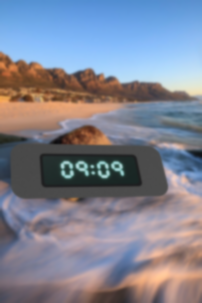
9:09
